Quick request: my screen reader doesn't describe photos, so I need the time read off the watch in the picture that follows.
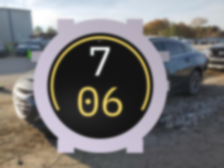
7:06
